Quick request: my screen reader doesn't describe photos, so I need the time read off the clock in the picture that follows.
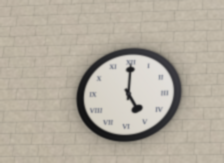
5:00
